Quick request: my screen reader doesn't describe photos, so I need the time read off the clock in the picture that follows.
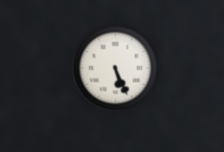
5:26
